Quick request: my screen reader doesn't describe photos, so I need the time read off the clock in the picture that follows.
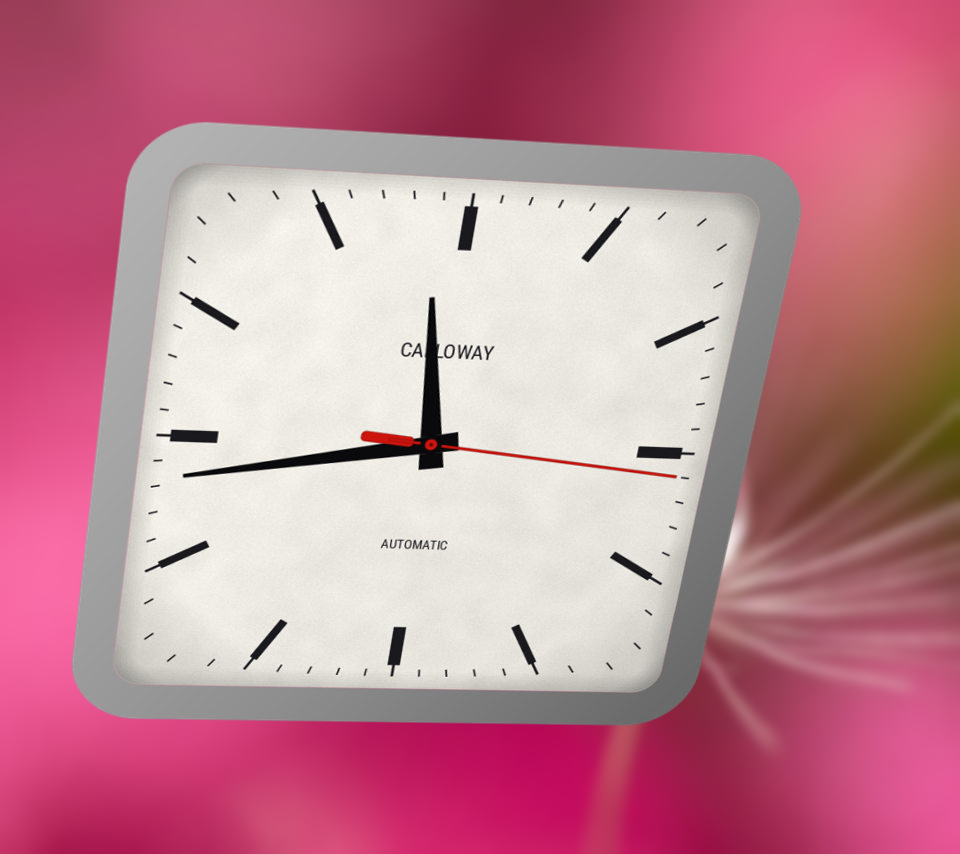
11:43:16
